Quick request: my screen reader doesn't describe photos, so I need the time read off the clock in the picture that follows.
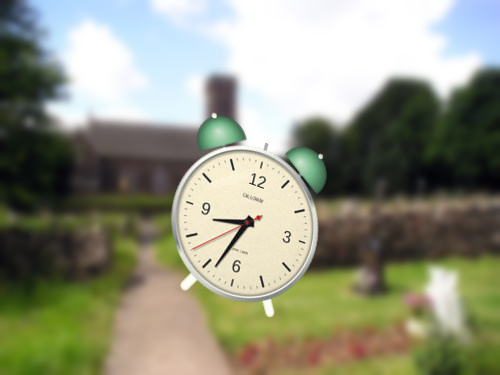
8:33:38
